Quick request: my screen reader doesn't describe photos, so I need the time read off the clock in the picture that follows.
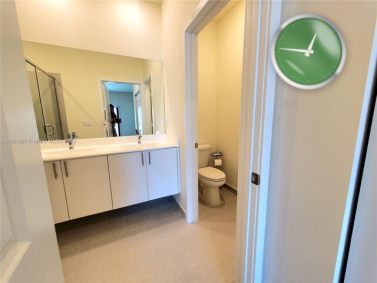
12:46
